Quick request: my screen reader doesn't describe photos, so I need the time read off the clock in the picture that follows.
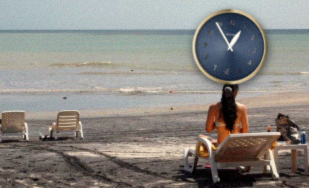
12:54
